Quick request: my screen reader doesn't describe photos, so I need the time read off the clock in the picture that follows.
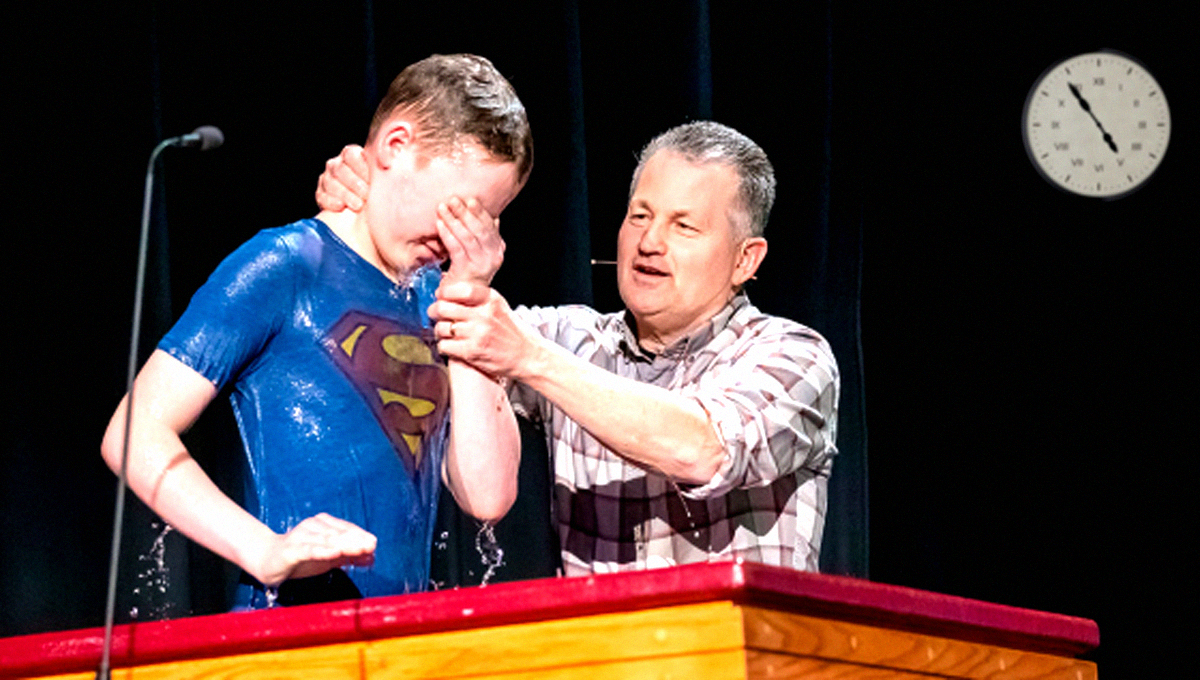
4:54
